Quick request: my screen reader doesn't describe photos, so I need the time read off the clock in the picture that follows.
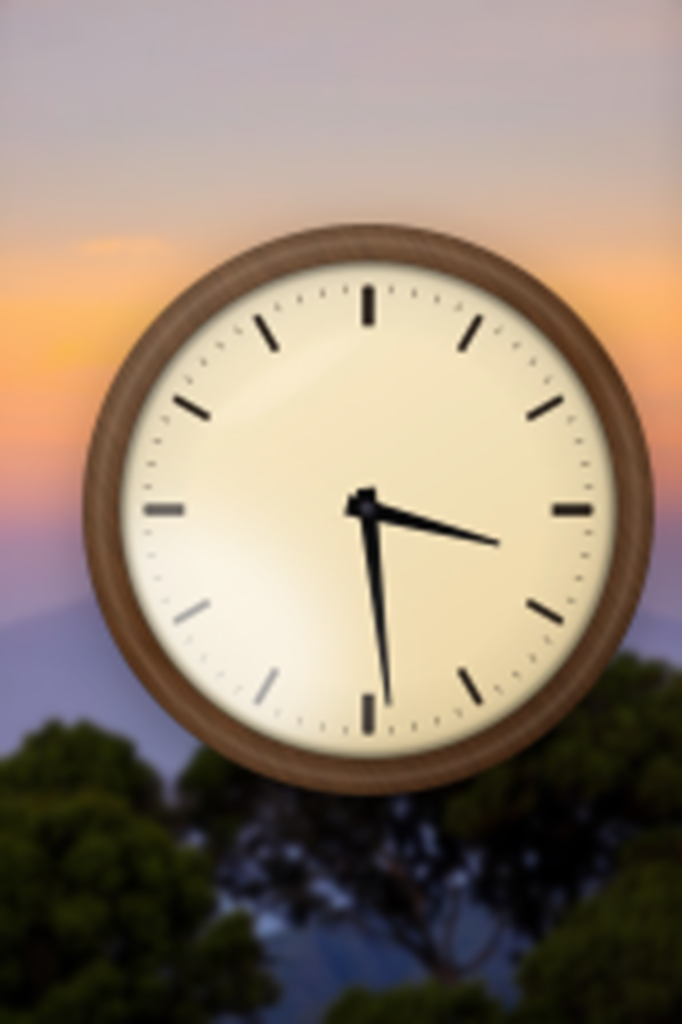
3:29
